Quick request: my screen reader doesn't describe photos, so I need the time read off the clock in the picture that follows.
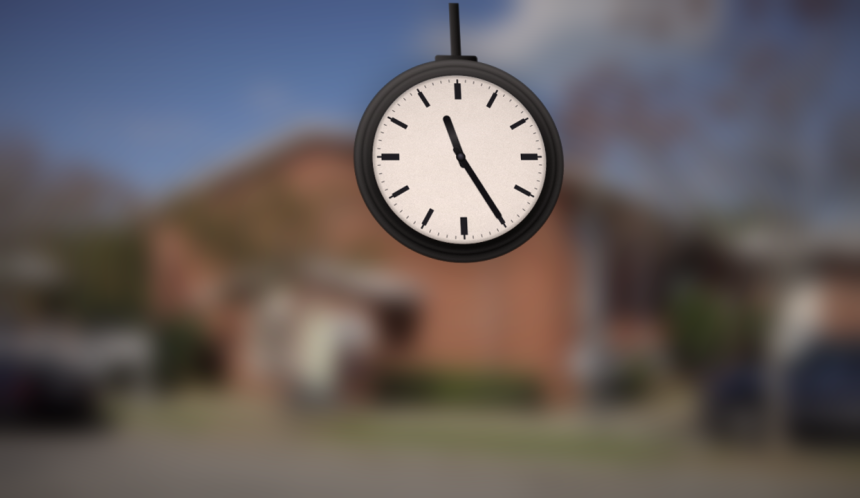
11:25
